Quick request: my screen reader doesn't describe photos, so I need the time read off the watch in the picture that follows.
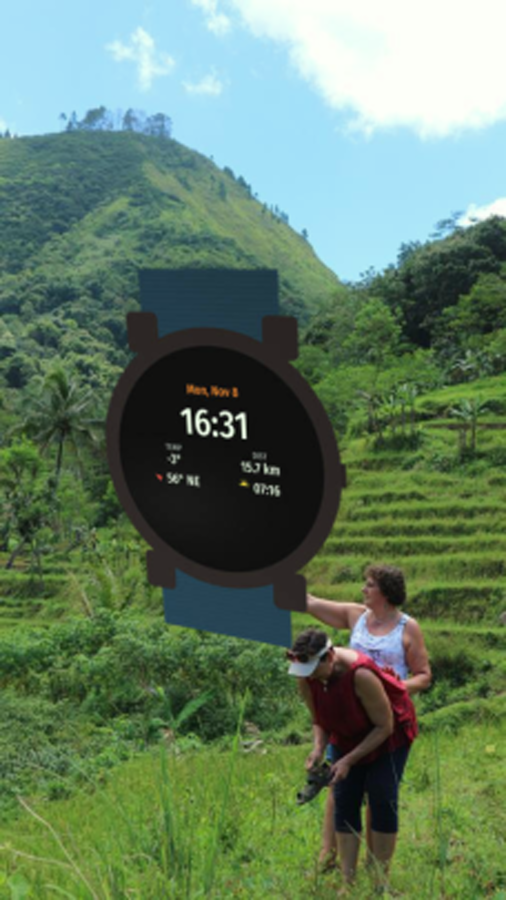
16:31
